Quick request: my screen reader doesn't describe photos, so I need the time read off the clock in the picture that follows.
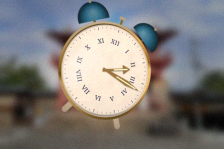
2:17
